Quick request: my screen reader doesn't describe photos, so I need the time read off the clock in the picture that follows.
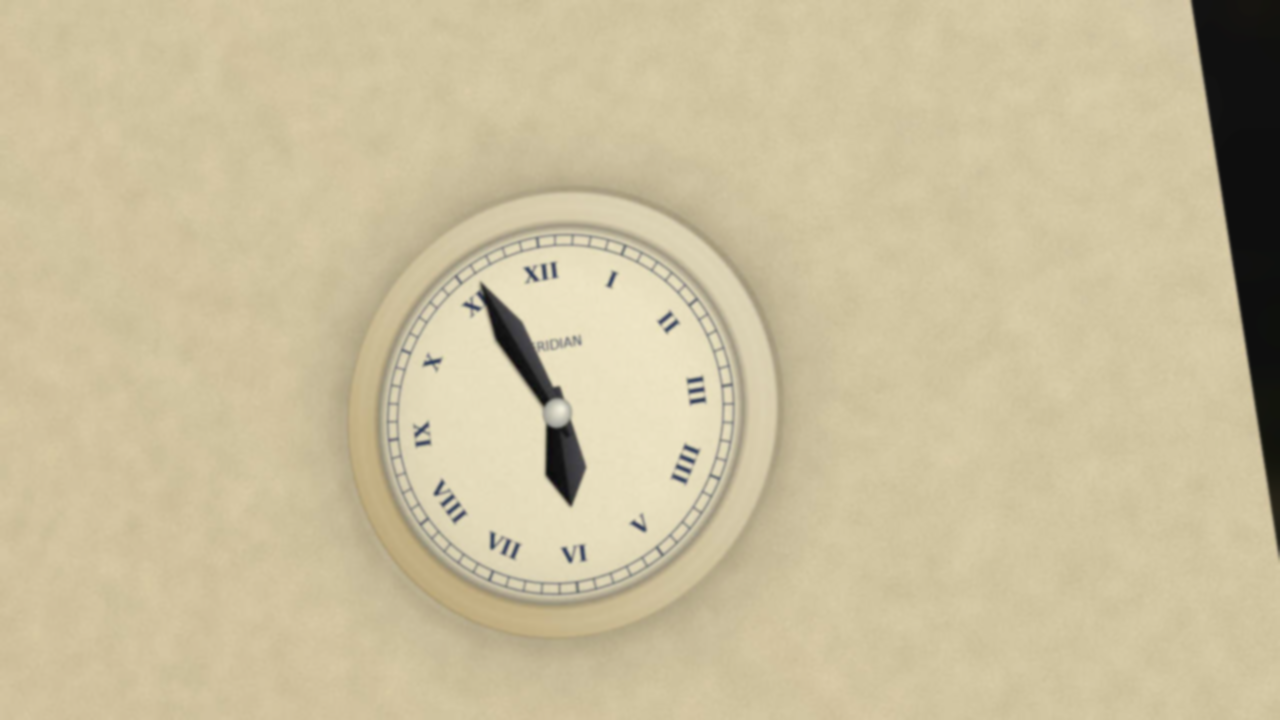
5:56
